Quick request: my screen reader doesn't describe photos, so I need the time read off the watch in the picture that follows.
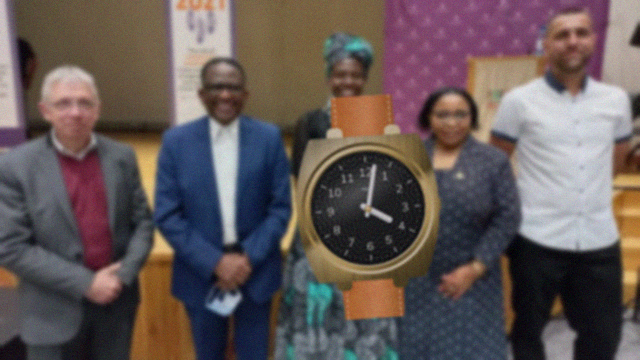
4:02
